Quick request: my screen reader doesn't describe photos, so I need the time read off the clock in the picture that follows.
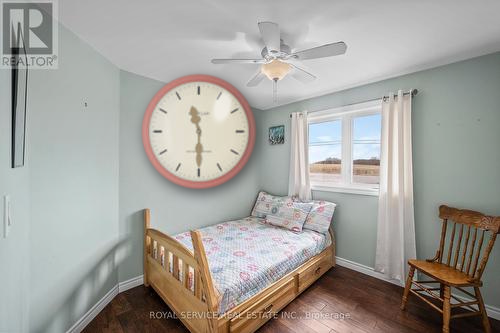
11:30
